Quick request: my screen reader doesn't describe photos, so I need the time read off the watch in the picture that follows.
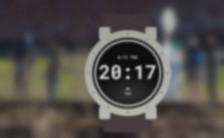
20:17
